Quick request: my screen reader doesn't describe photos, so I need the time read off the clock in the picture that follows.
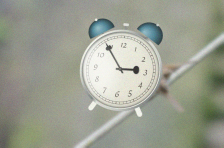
2:54
